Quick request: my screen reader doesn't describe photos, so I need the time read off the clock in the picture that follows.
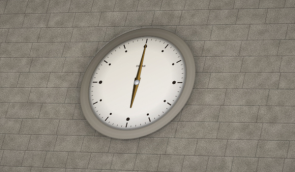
6:00
